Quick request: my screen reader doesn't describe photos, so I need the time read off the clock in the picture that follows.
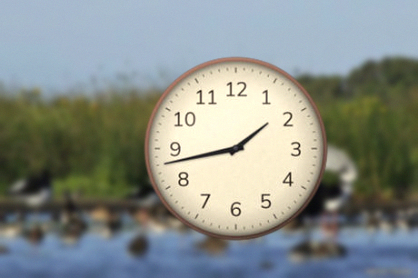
1:43
